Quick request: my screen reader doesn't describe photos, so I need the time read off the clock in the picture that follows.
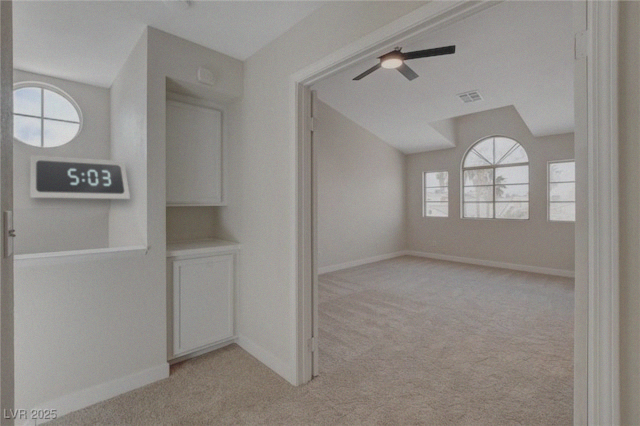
5:03
